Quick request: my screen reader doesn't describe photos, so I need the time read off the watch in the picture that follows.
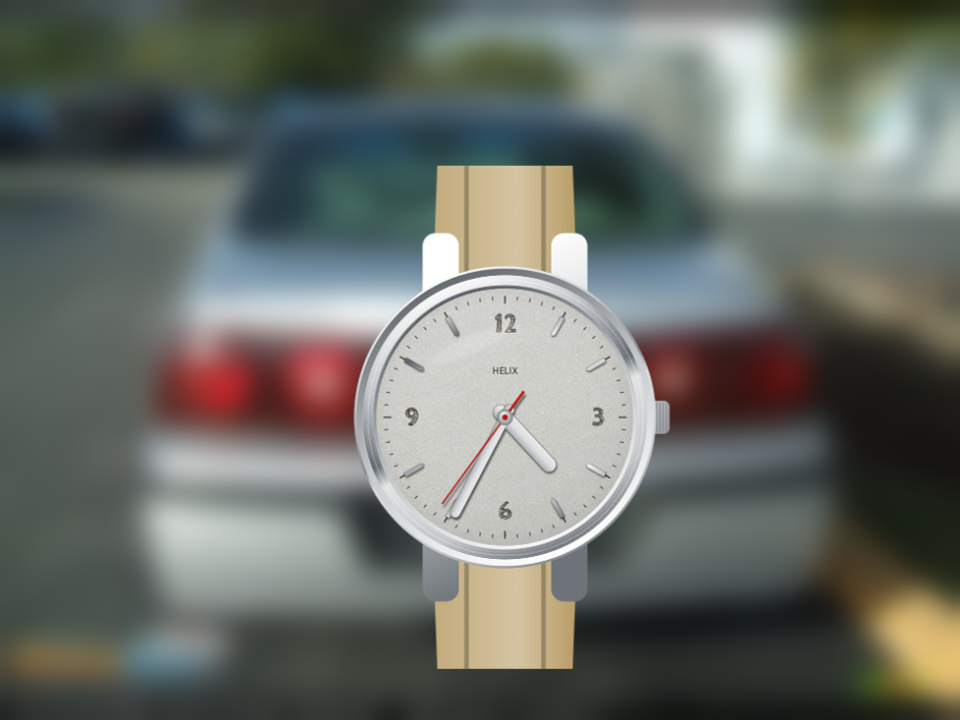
4:34:36
